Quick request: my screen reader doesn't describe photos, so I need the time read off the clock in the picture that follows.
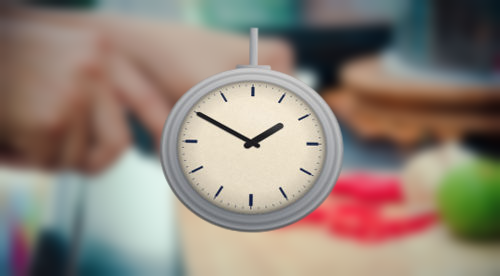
1:50
